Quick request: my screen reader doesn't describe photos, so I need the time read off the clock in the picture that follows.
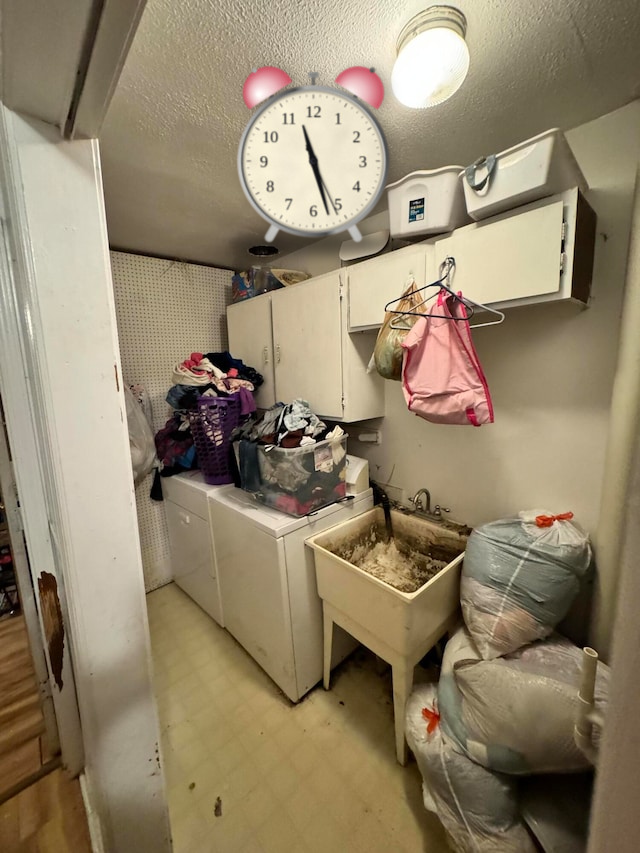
11:27:26
